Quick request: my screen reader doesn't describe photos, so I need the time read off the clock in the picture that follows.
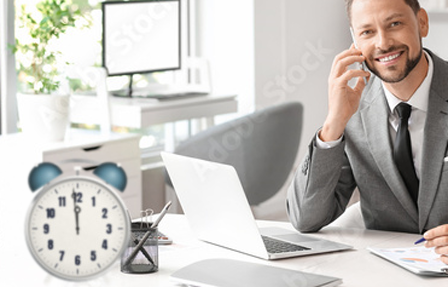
11:59
